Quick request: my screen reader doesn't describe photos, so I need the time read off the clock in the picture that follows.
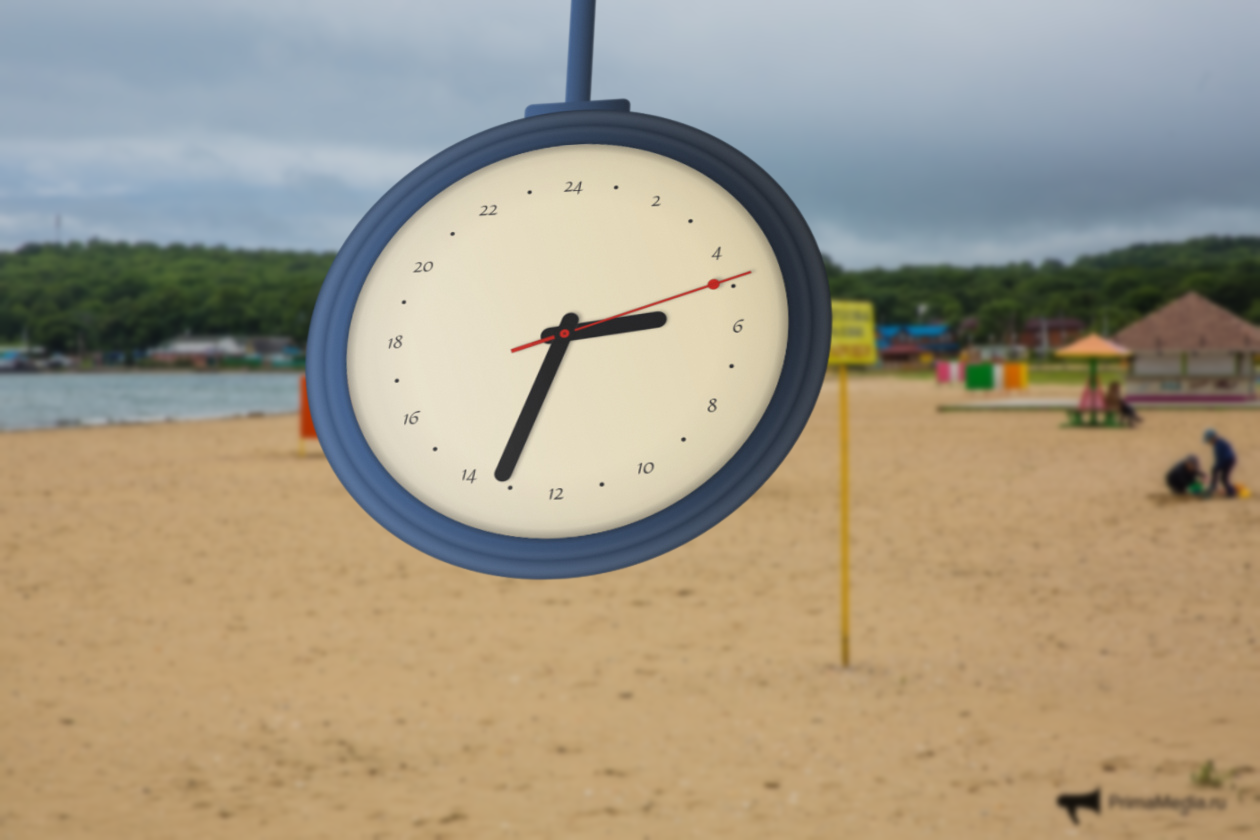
5:33:12
